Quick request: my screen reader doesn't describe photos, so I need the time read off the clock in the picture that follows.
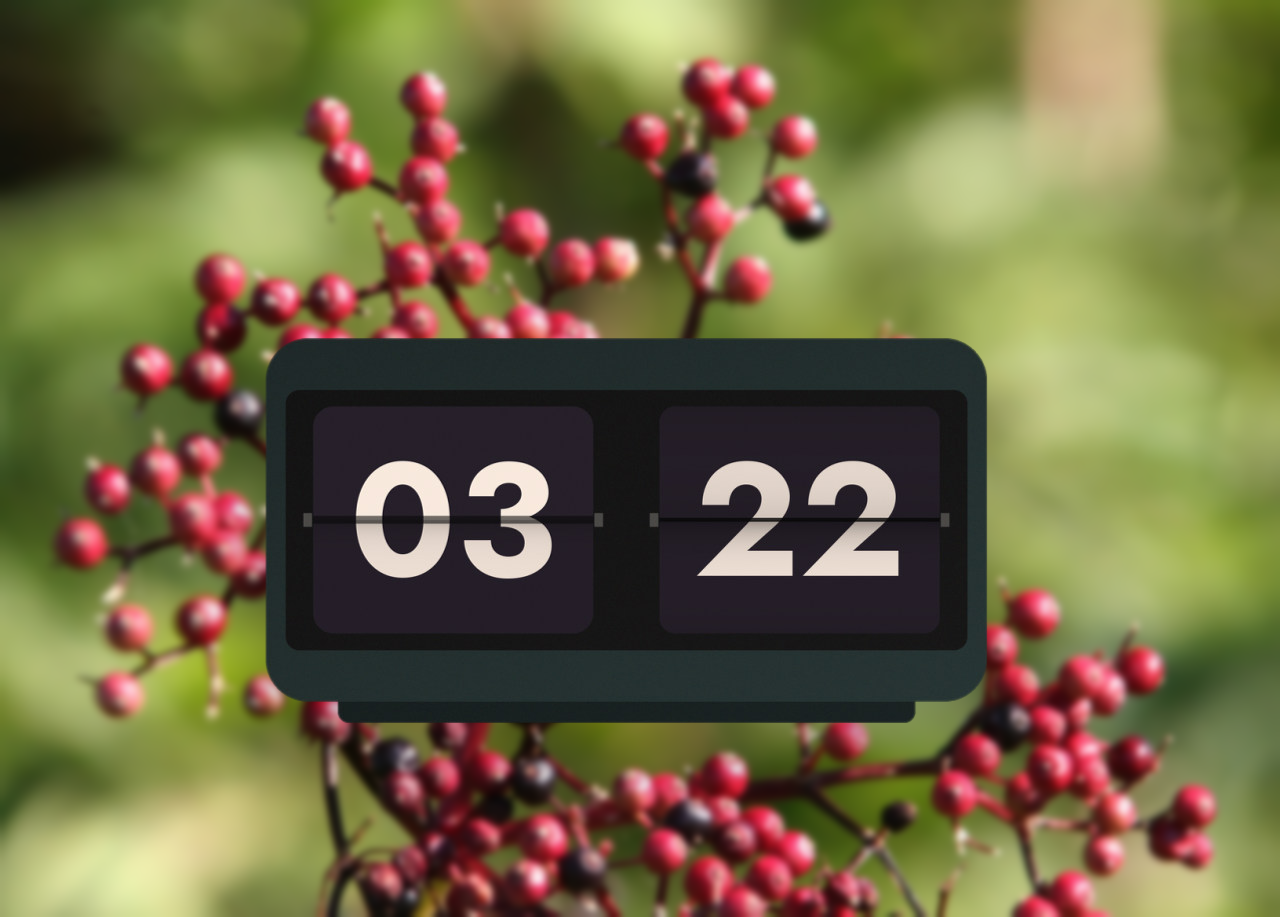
3:22
